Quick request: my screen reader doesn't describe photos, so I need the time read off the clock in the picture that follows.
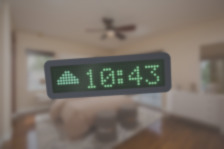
10:43
